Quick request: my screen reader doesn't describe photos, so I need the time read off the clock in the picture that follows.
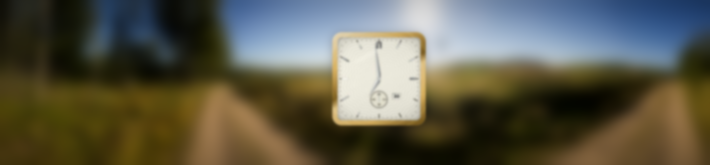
6:59
